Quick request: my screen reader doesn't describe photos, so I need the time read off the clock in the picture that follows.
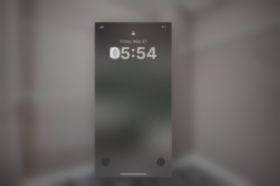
5:54
